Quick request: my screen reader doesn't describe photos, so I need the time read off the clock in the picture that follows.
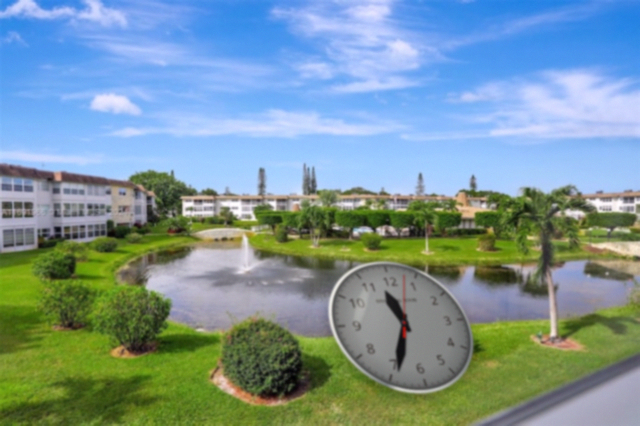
11:34:03
